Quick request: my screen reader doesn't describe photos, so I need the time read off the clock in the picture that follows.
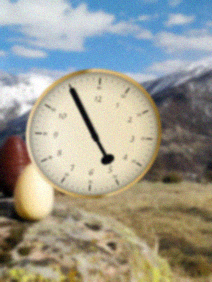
4:55
